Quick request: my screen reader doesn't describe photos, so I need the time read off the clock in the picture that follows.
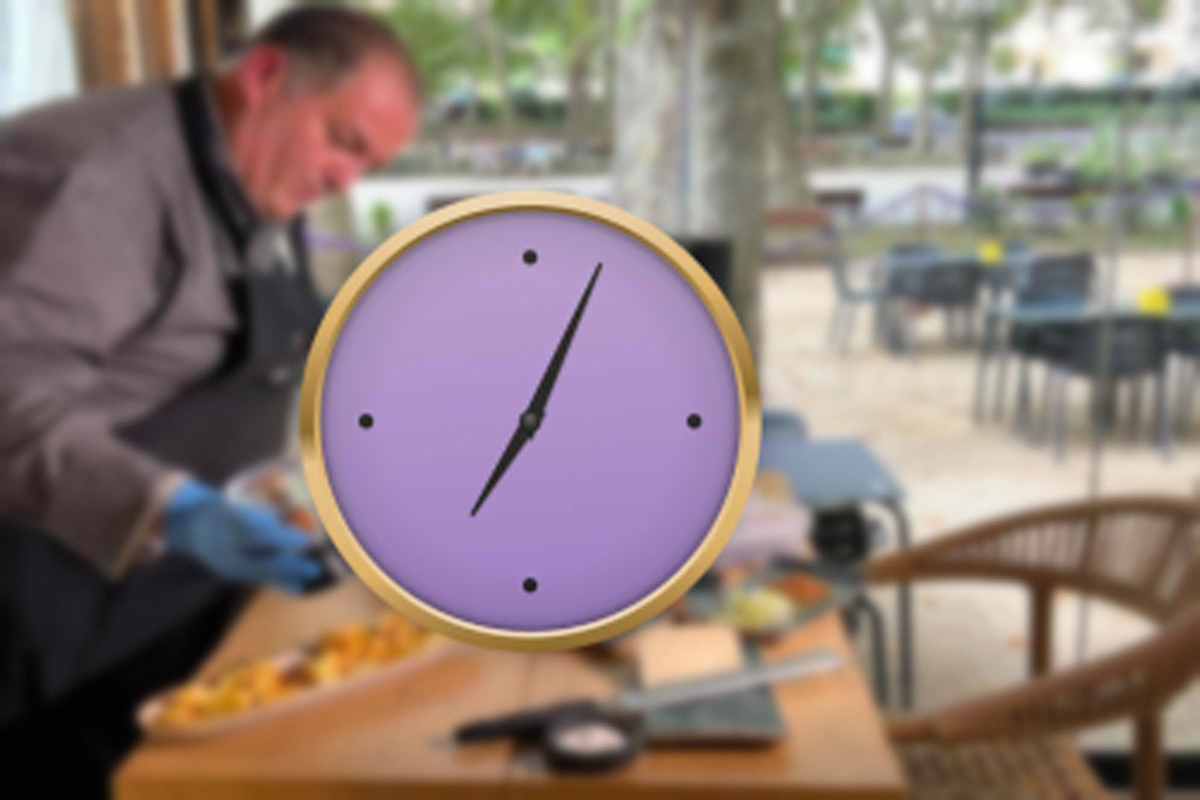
7:04
